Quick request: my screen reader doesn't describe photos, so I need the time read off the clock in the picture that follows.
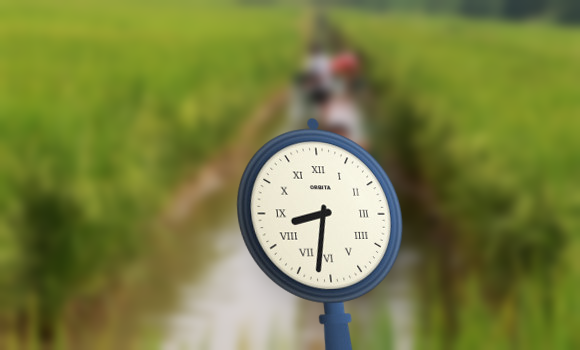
8:32
